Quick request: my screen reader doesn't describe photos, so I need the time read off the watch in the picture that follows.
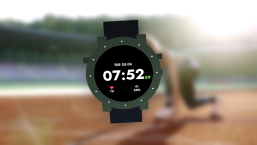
7:52
